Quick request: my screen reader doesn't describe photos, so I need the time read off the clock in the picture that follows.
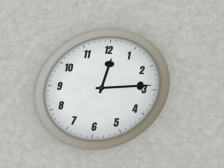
12:14
